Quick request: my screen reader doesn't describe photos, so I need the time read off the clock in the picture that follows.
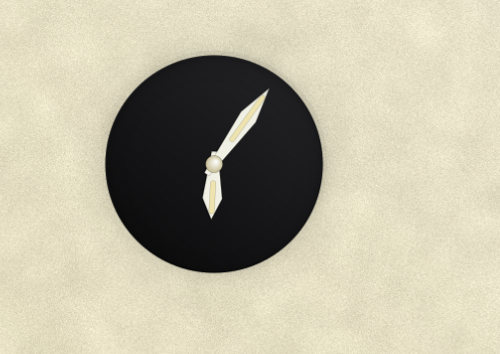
6:06
